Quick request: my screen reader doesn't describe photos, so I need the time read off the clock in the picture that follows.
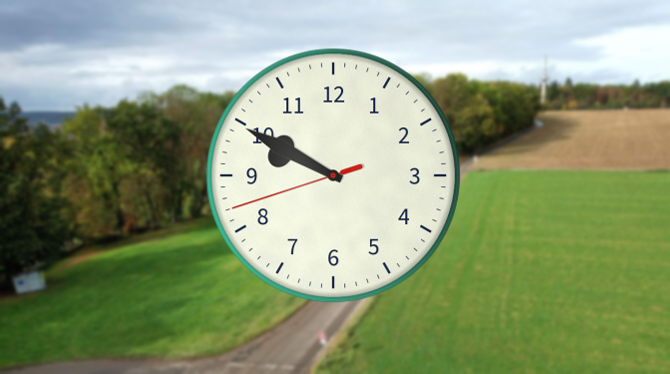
9:49:42
